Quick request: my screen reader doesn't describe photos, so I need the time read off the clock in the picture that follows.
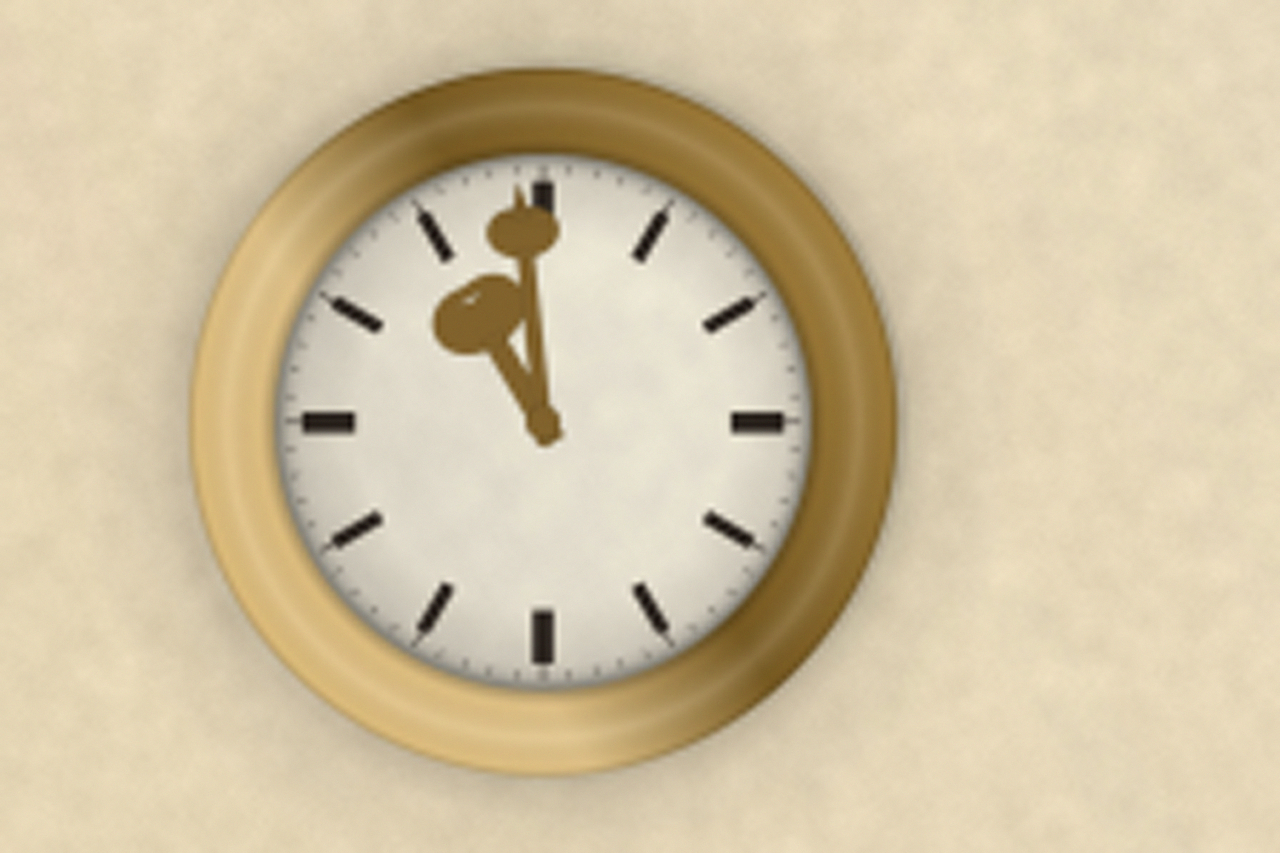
10:59
